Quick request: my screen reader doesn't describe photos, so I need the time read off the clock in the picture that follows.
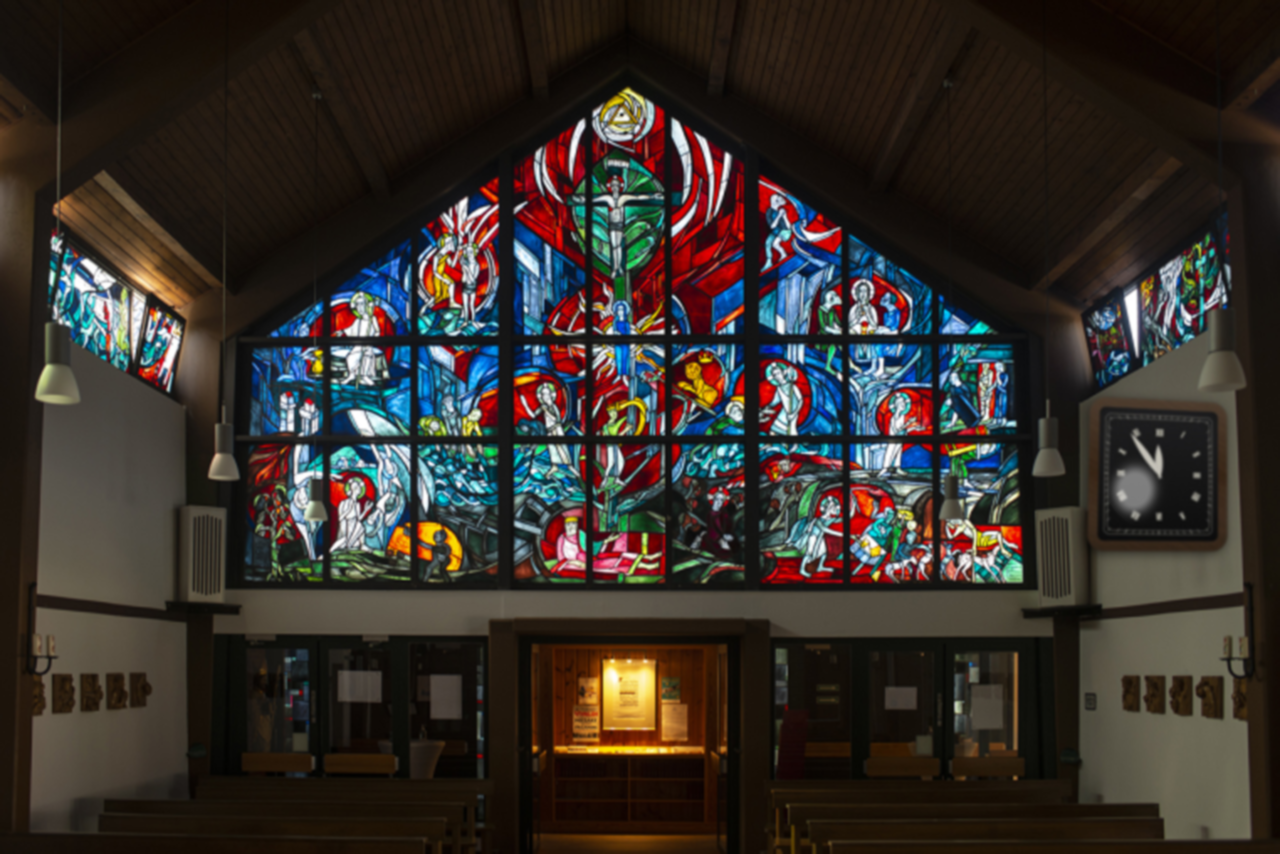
11:54
